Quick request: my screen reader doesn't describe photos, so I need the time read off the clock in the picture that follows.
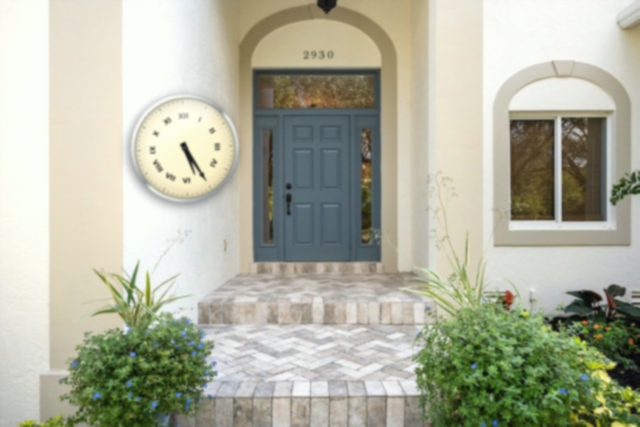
5:25
